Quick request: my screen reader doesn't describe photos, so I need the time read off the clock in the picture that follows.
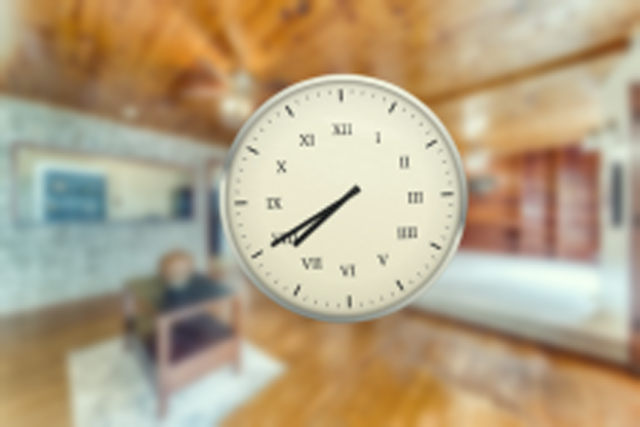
7:40
